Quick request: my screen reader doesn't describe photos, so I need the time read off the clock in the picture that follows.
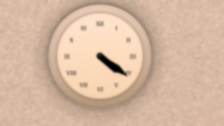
4:21
